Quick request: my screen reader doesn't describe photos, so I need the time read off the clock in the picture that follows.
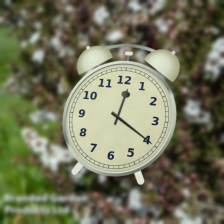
12:20
